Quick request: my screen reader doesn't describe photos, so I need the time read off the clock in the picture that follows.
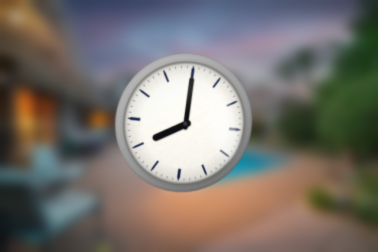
8:00
